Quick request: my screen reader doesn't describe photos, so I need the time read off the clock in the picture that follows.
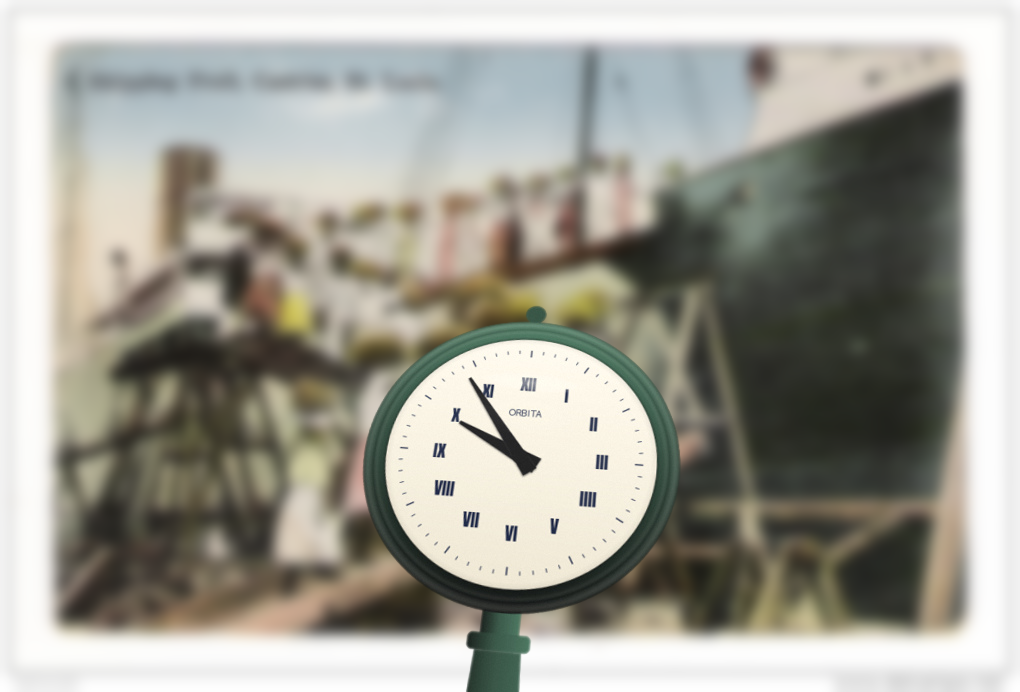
9:54
